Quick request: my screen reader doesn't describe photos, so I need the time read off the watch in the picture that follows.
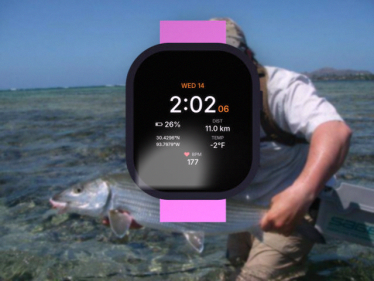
2:02:06
